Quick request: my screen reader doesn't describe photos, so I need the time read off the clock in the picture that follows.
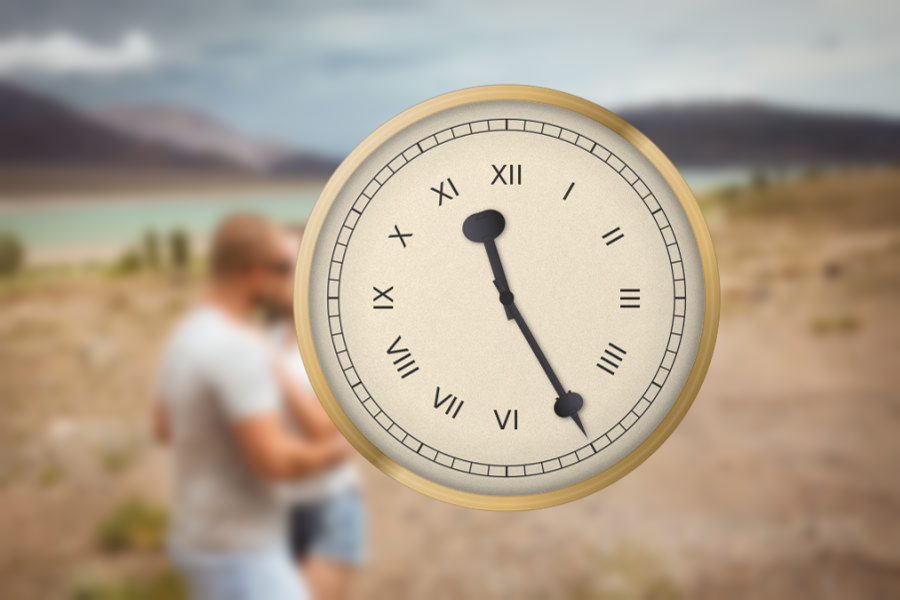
11:25
